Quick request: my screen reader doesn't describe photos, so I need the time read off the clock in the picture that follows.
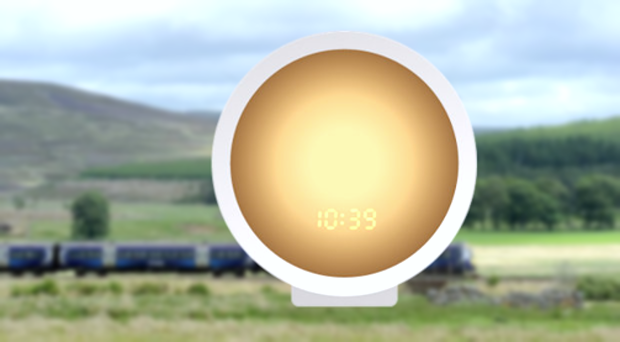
10:39
